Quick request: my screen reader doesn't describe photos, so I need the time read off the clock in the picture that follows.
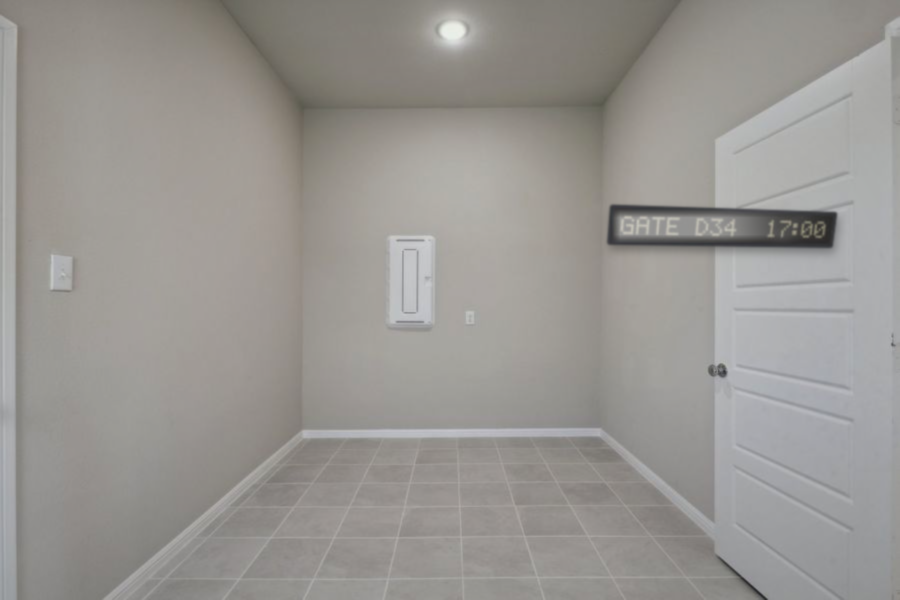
17:00
